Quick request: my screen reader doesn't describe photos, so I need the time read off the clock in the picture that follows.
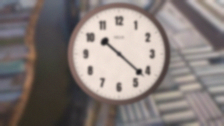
10:22
